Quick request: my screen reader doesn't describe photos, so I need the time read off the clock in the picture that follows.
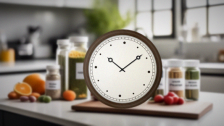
10:08
